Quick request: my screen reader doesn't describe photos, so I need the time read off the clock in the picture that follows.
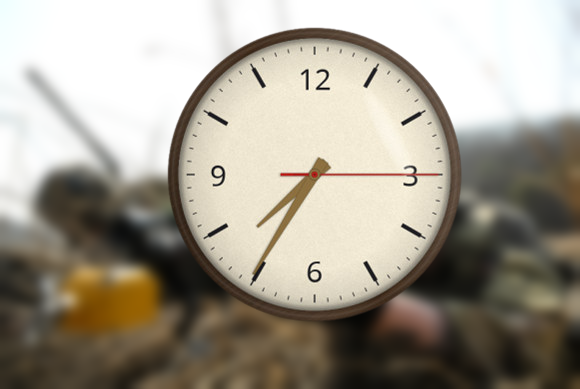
7:35:15
